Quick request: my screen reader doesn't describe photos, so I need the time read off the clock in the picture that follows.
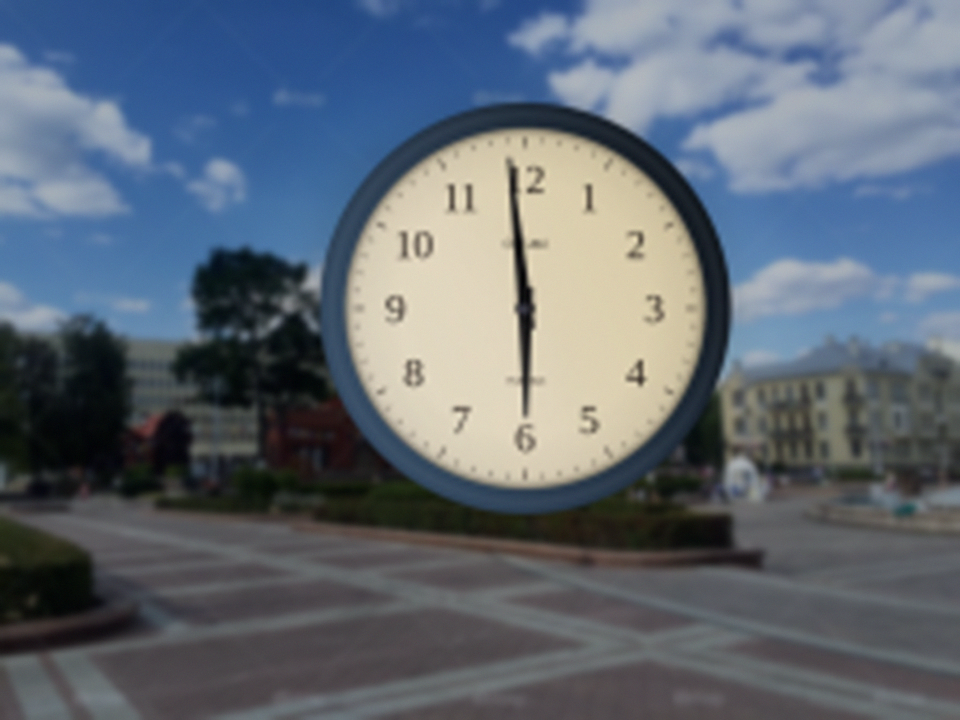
5:59
